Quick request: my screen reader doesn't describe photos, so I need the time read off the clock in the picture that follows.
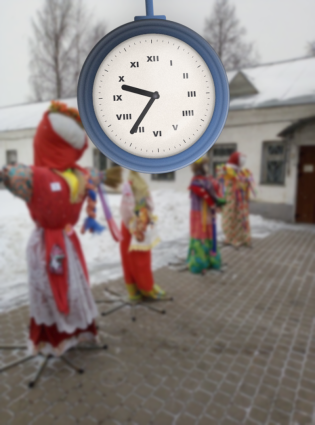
9:36
